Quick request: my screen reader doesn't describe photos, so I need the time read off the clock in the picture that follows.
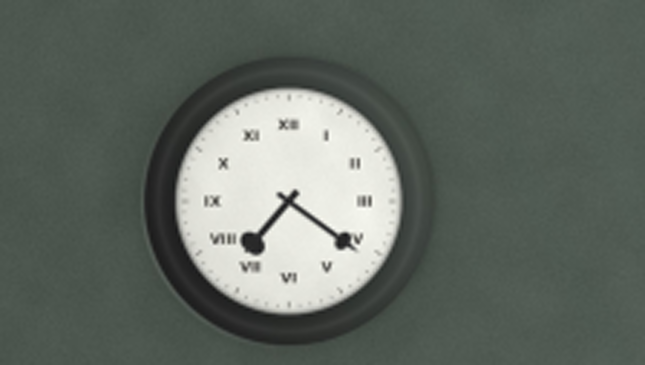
7:21
